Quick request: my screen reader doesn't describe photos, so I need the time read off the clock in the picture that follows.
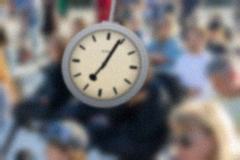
7:04
